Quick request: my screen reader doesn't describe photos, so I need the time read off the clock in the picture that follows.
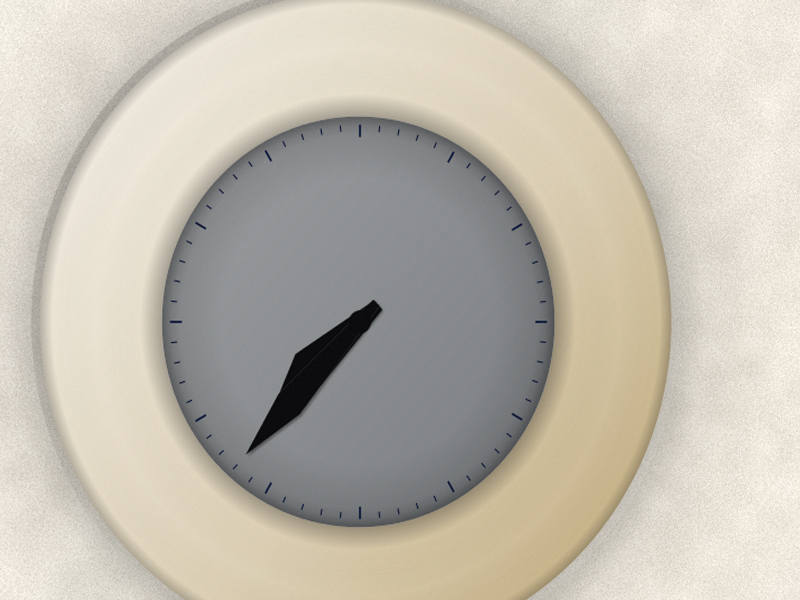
7:37
